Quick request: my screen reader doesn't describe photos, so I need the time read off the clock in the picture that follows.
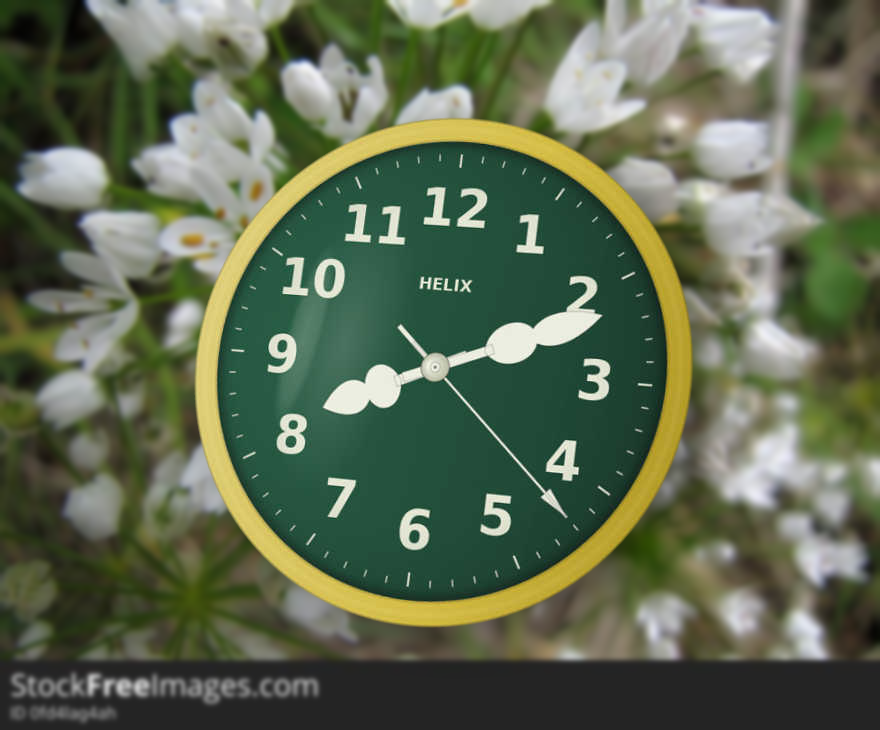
8:11:22
